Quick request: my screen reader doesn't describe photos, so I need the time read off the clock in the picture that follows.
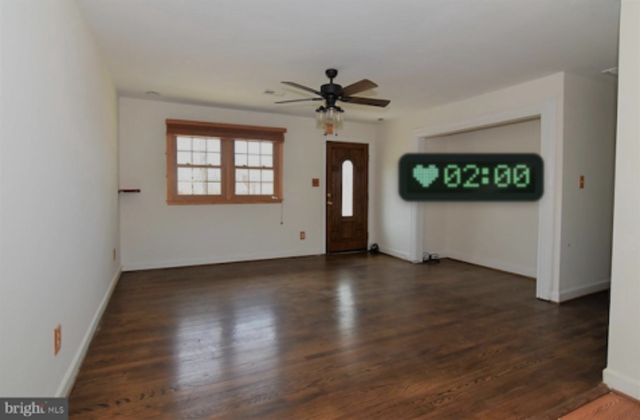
2:00
